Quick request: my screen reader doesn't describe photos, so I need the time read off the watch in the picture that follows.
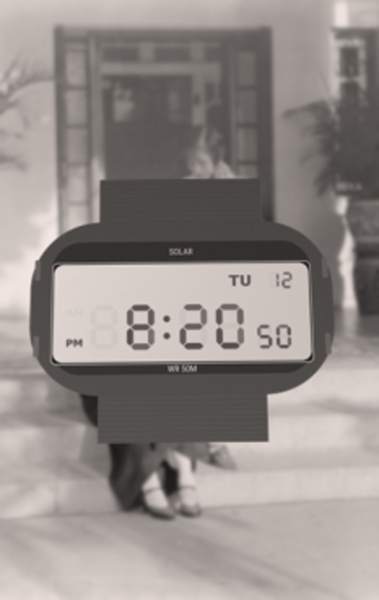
8:20:50
